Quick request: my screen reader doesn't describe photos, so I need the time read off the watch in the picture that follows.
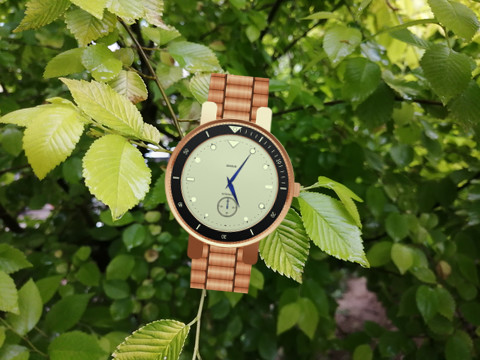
5:05
